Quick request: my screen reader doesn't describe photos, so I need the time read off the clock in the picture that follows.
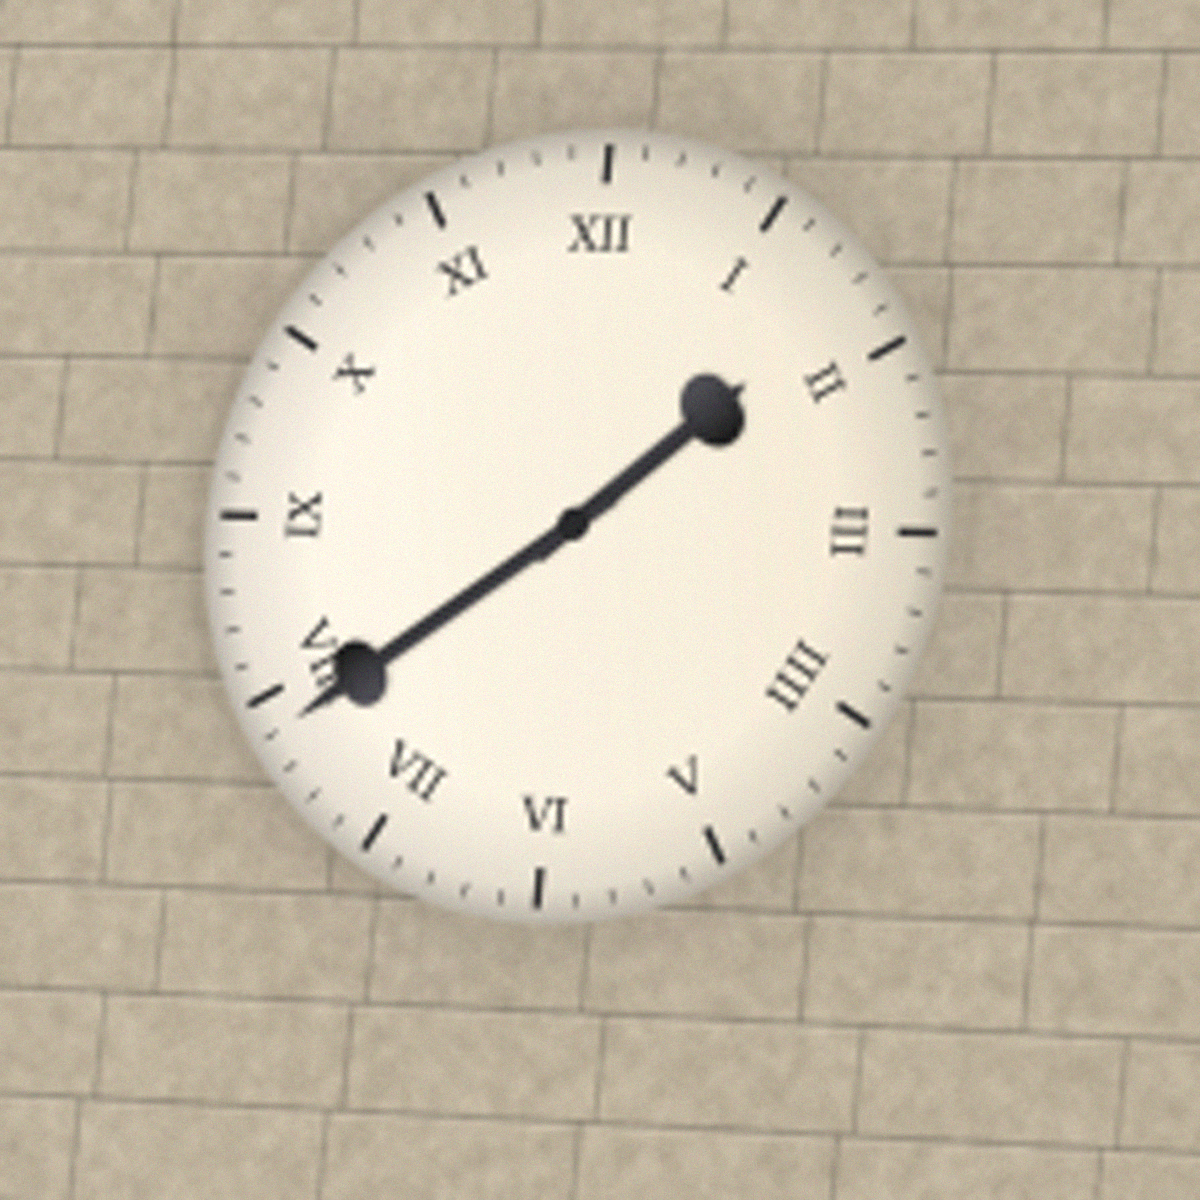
1:39
